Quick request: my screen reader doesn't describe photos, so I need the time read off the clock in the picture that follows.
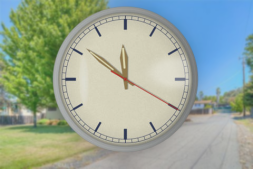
11:51:20
